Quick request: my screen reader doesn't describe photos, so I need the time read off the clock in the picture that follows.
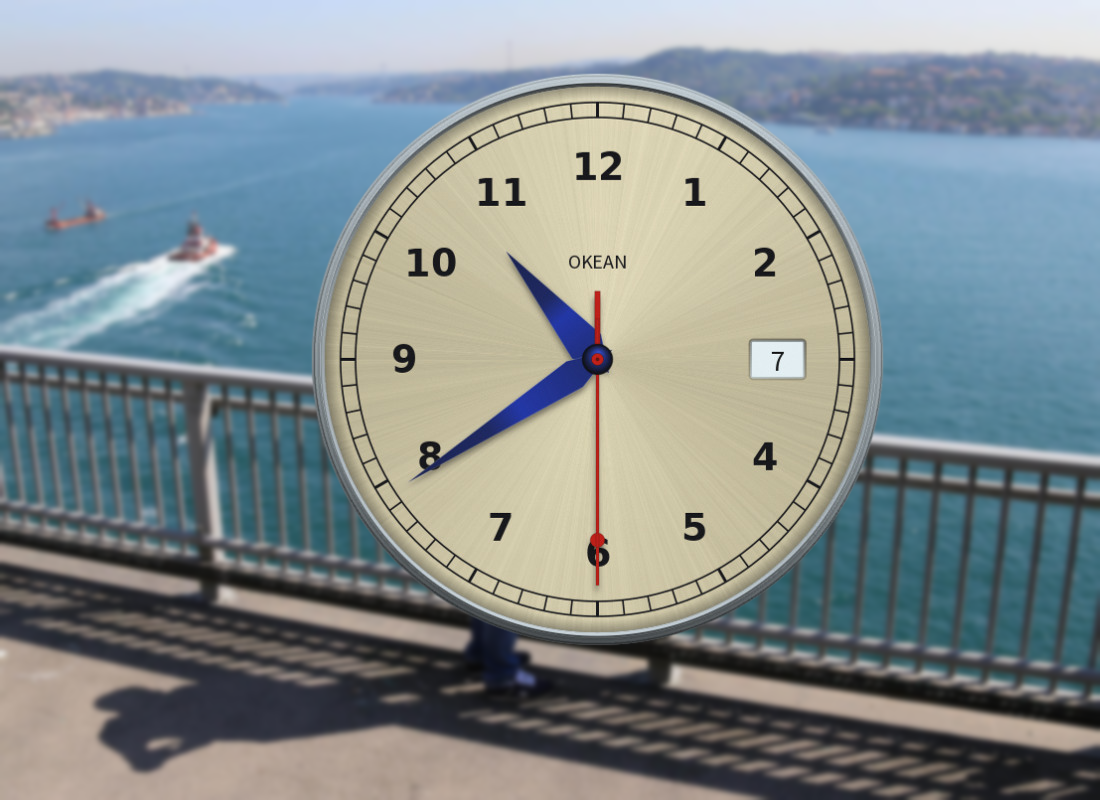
10:39:30
